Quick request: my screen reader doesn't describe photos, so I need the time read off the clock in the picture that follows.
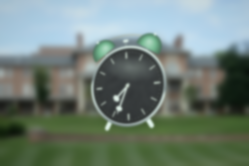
7:34
